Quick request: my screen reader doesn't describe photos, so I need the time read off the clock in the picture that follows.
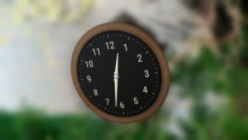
12:32
